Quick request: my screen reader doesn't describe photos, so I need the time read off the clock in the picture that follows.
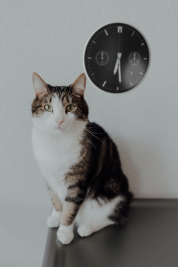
6:29
